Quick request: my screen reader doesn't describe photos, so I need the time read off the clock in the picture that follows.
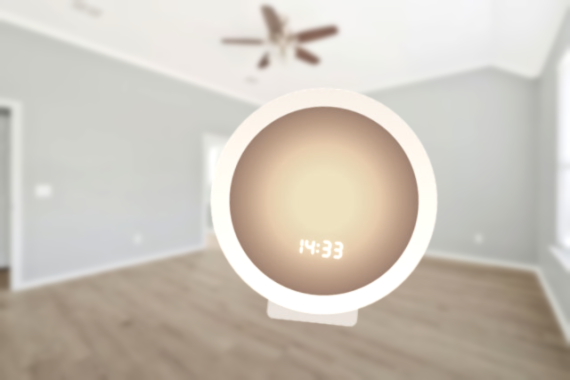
14:33
